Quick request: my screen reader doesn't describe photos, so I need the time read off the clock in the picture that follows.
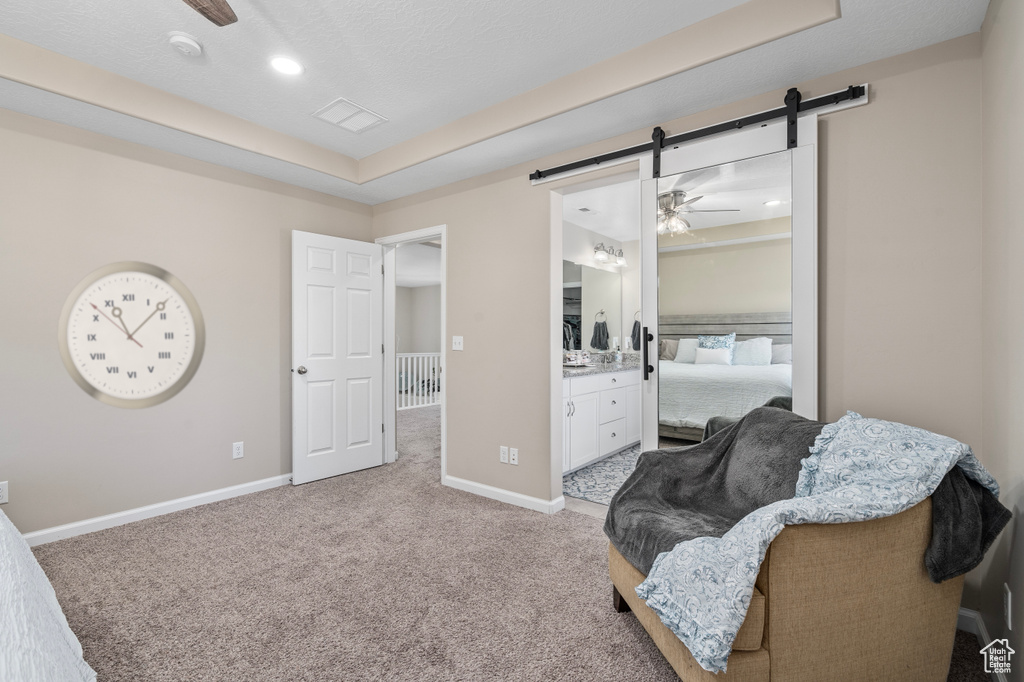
11:07:52
